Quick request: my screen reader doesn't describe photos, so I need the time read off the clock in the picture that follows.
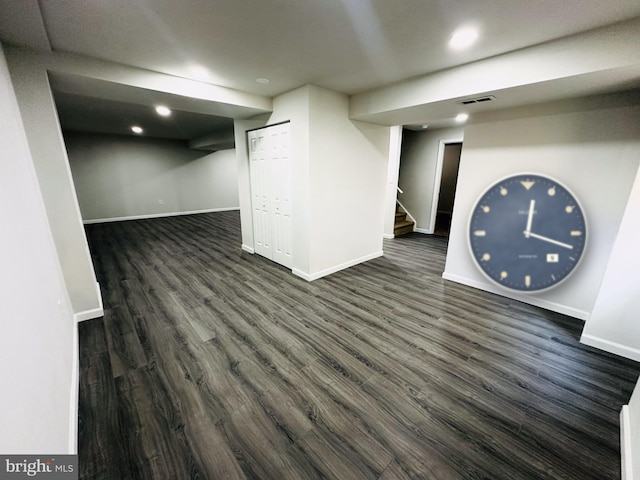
12:18
